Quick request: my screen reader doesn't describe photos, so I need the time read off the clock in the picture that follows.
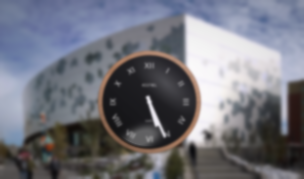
5:26
